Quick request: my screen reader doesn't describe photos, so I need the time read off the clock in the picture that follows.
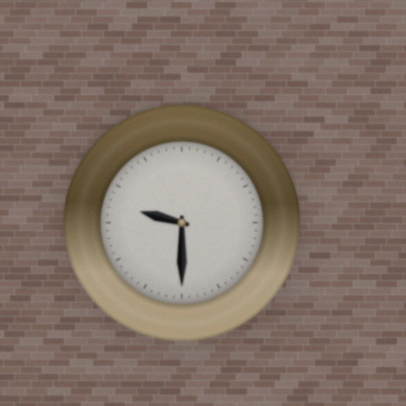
9:30
